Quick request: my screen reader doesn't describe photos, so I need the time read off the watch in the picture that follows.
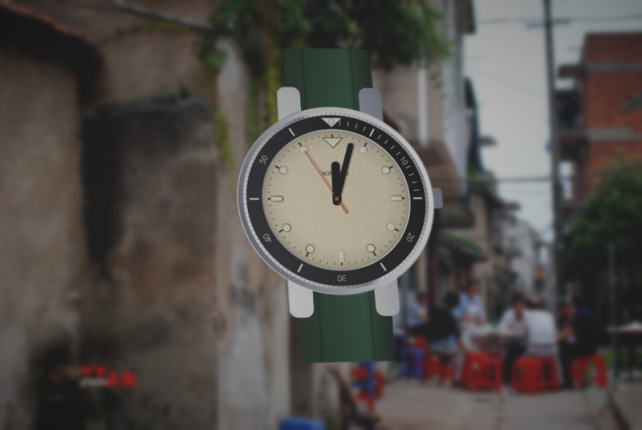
12:02:55
